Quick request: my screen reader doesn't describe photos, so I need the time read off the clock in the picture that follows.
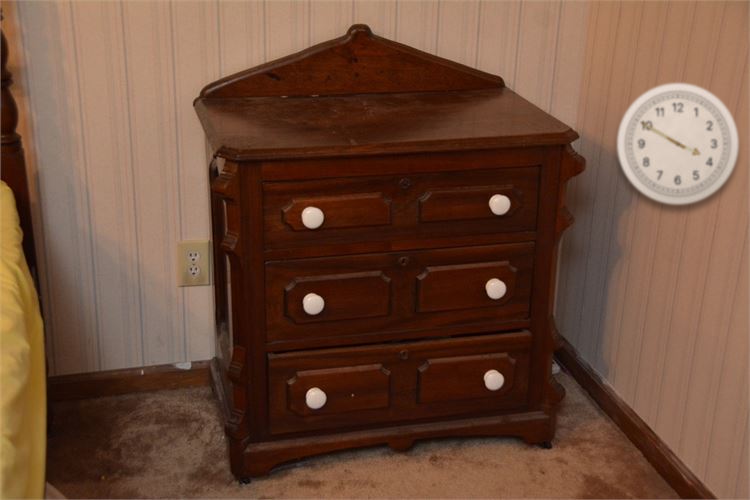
3:50
